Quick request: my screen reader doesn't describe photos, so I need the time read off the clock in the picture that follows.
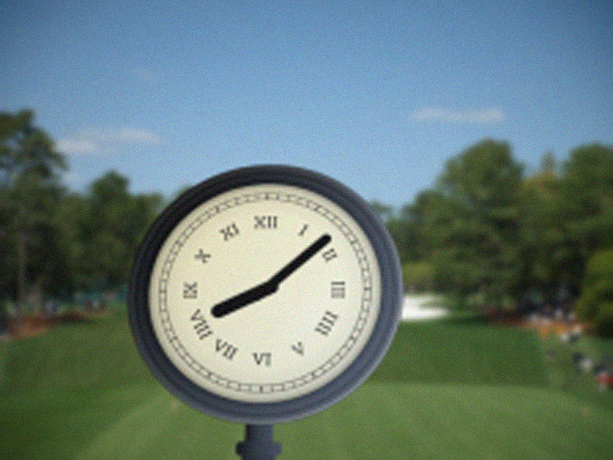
8:08
